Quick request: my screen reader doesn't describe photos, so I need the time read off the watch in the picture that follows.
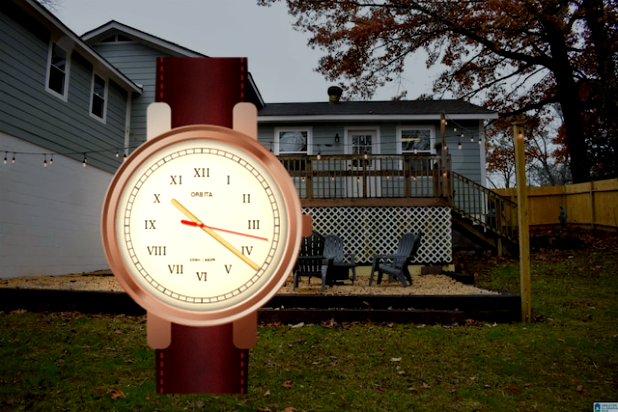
10:21:17
